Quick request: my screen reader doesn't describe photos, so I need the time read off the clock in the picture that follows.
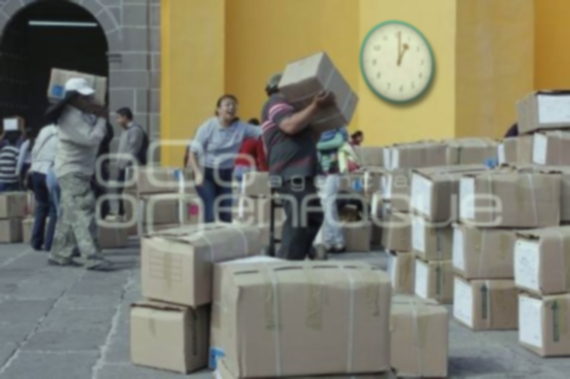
1:01
